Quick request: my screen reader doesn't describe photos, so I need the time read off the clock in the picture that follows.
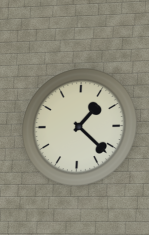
1:22
